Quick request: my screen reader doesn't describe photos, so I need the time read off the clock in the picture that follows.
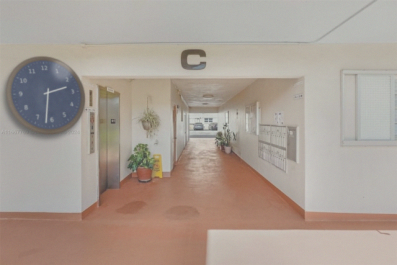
2:32
